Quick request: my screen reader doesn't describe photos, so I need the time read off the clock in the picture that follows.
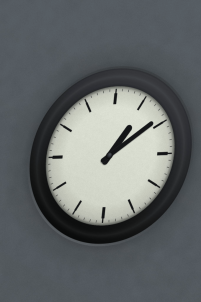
1:09
